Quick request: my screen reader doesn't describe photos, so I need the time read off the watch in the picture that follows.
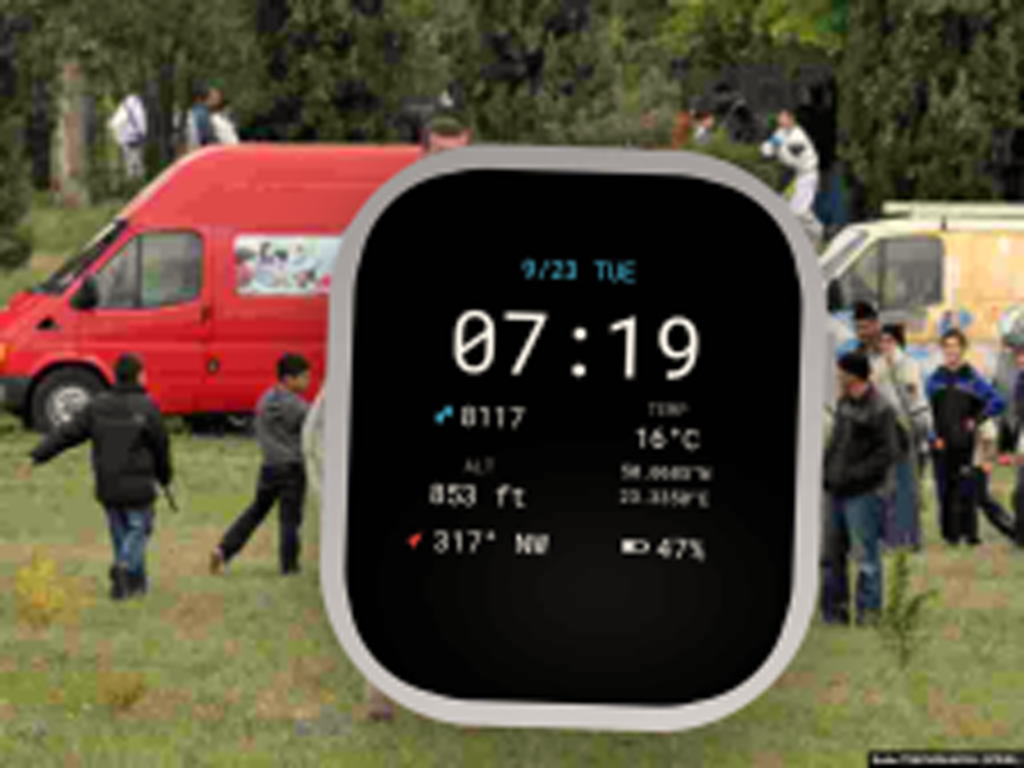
7:19
